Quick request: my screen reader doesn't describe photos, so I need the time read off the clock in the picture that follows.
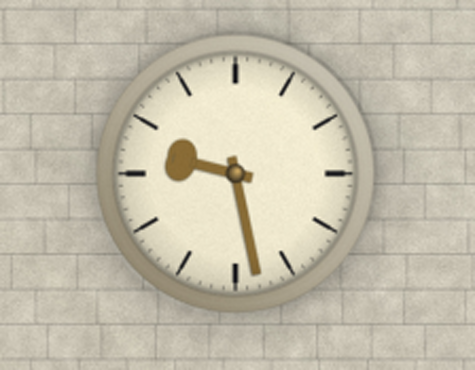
9:28
